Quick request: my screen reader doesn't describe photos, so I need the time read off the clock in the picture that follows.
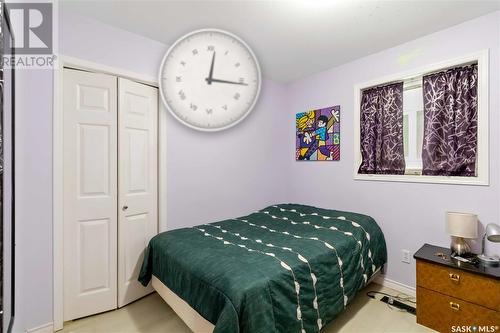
12:16
